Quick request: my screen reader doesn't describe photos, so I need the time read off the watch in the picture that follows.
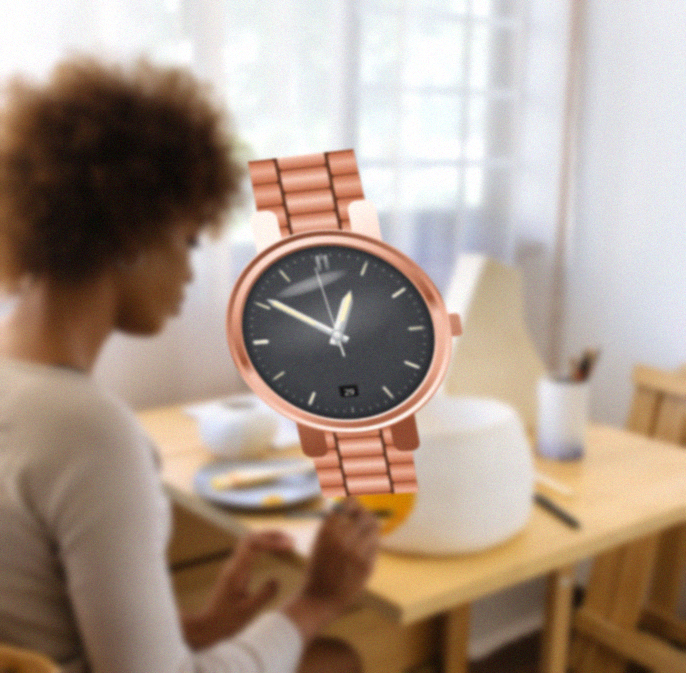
12:50:59
